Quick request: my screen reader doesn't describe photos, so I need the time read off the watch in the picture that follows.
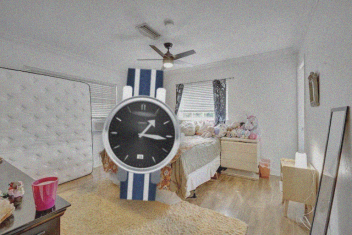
1:16
